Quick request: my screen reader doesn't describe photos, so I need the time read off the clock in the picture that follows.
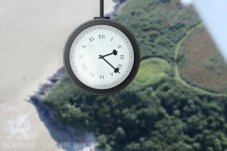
2:22
